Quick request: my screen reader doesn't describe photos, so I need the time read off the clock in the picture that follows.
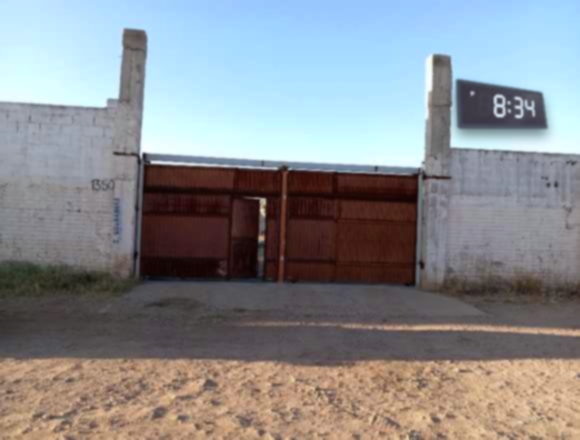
8:34
